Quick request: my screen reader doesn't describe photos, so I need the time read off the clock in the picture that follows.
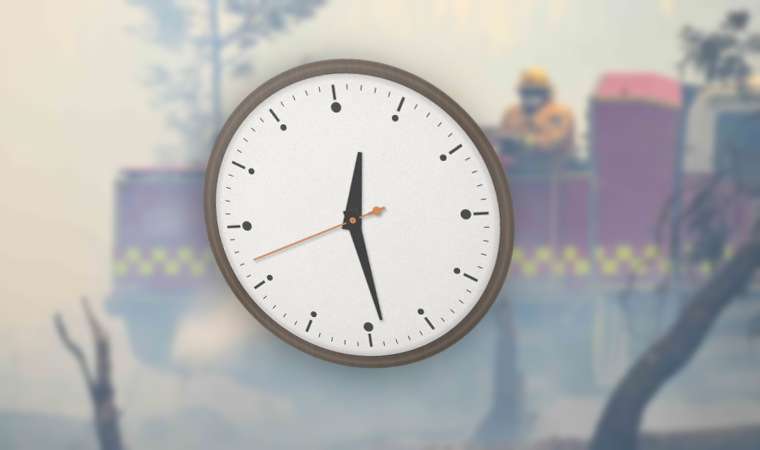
12:28:42
